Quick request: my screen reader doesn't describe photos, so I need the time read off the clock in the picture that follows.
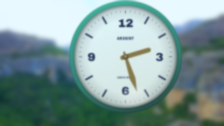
2:27
